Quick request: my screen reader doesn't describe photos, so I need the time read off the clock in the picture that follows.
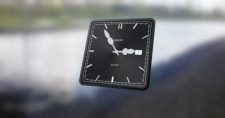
2:54
